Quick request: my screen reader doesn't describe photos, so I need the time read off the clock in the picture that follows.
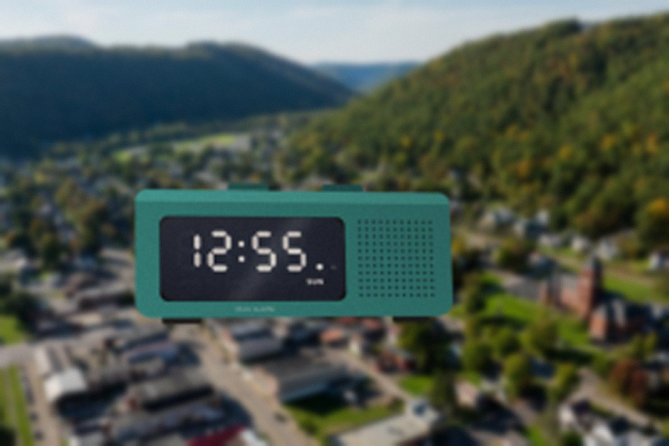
12:55
